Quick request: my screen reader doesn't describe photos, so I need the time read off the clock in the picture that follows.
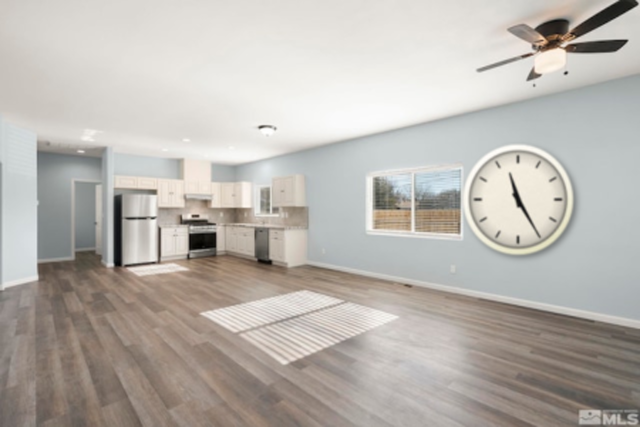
11:25
